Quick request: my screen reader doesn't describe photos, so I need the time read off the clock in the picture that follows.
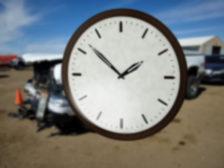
1:52
